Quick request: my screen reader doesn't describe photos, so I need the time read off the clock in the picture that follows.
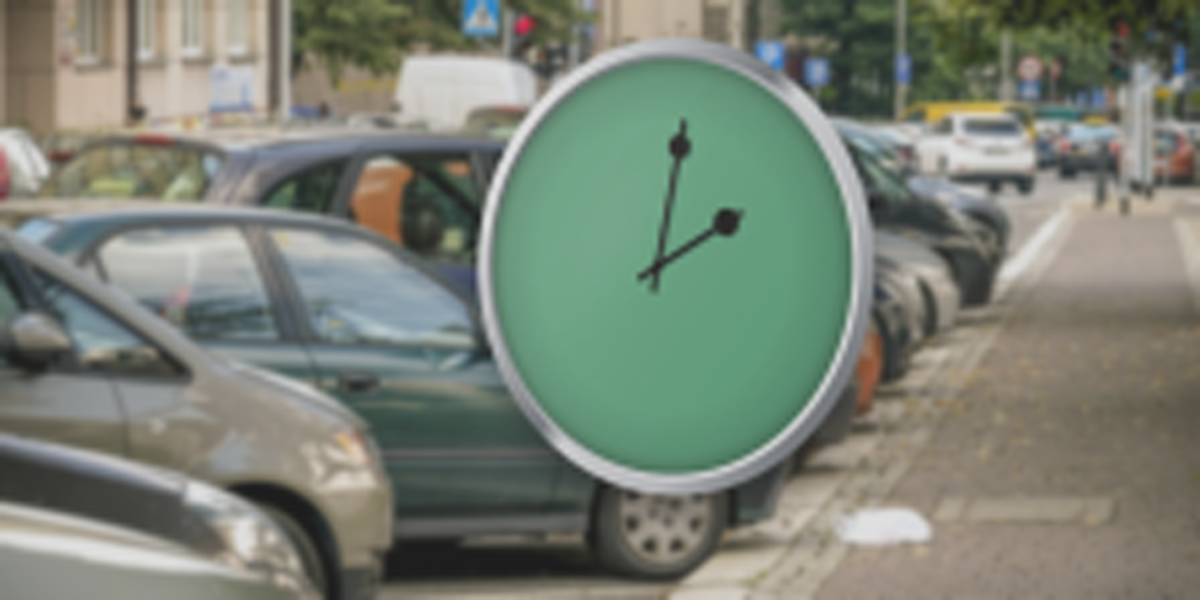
2:02
